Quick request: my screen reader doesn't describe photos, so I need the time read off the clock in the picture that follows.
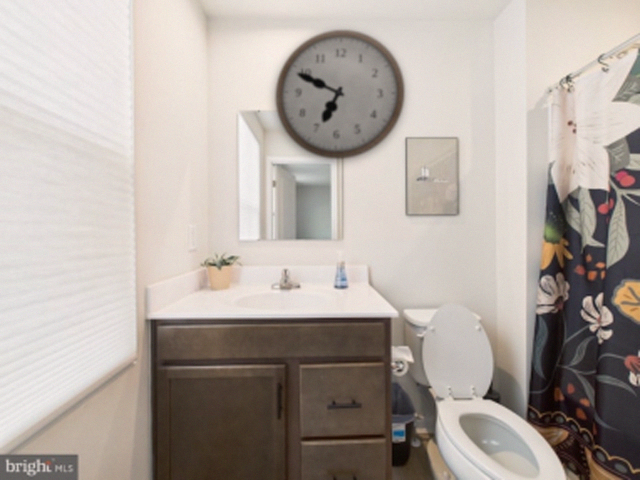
6:49
